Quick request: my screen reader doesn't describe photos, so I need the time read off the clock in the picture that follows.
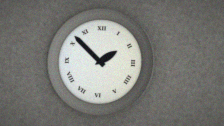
1:52
